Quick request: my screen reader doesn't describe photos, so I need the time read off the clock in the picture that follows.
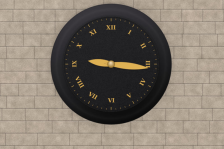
9:16
